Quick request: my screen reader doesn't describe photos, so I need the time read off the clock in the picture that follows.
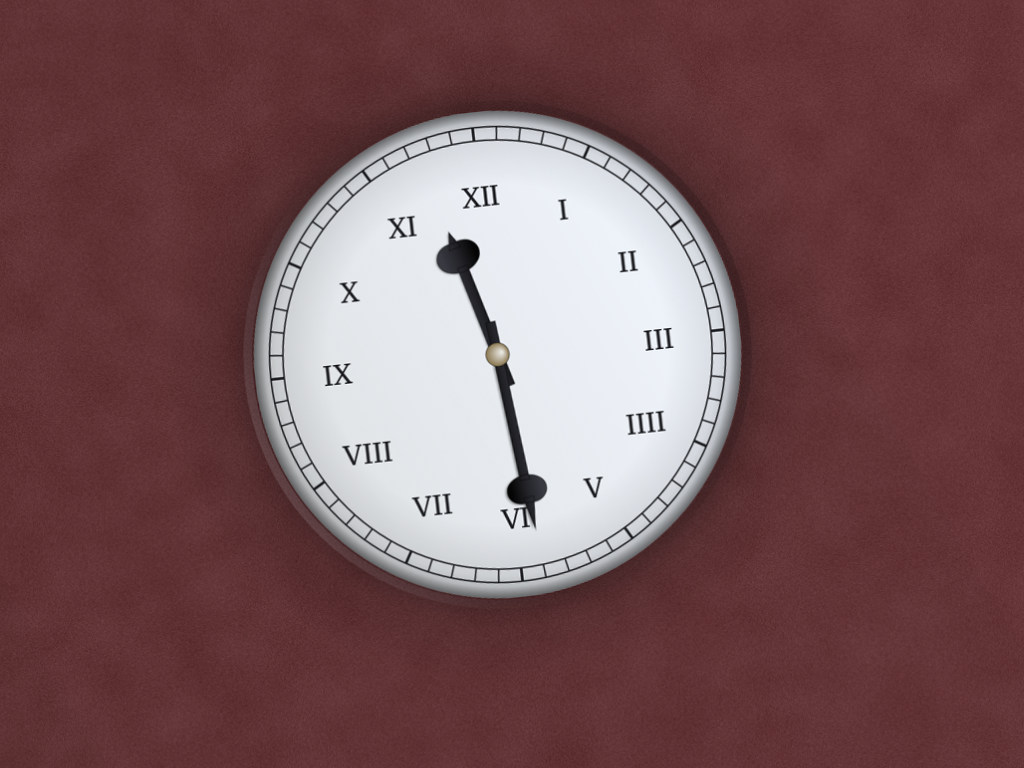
11:29
